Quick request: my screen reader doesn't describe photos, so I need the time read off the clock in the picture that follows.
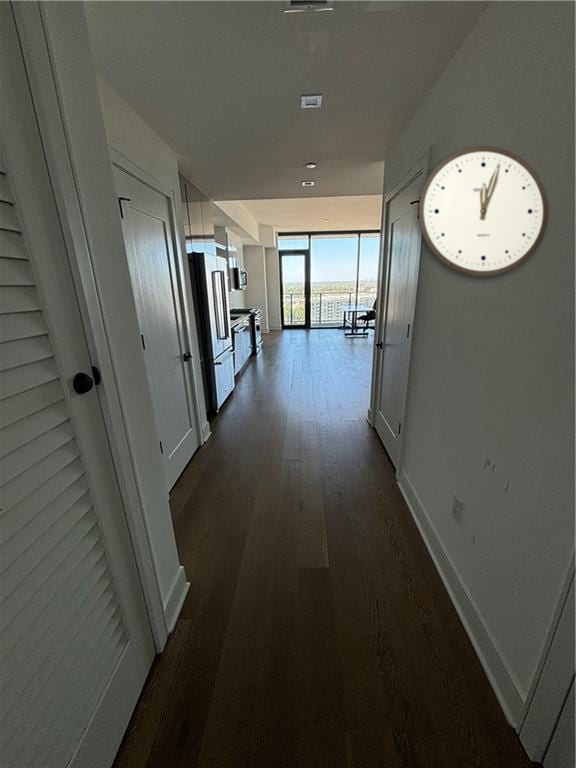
12:03
